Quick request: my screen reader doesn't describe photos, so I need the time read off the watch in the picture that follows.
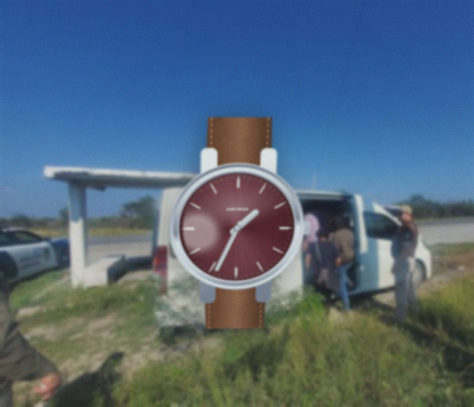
1:34
